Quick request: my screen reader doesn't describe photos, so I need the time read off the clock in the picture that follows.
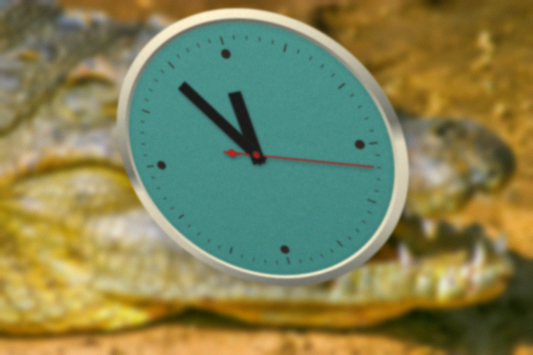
11:54:17
